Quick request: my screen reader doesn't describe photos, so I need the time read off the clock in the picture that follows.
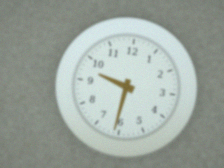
9:31
